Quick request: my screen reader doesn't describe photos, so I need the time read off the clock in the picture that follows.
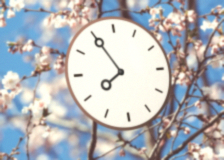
7:55
